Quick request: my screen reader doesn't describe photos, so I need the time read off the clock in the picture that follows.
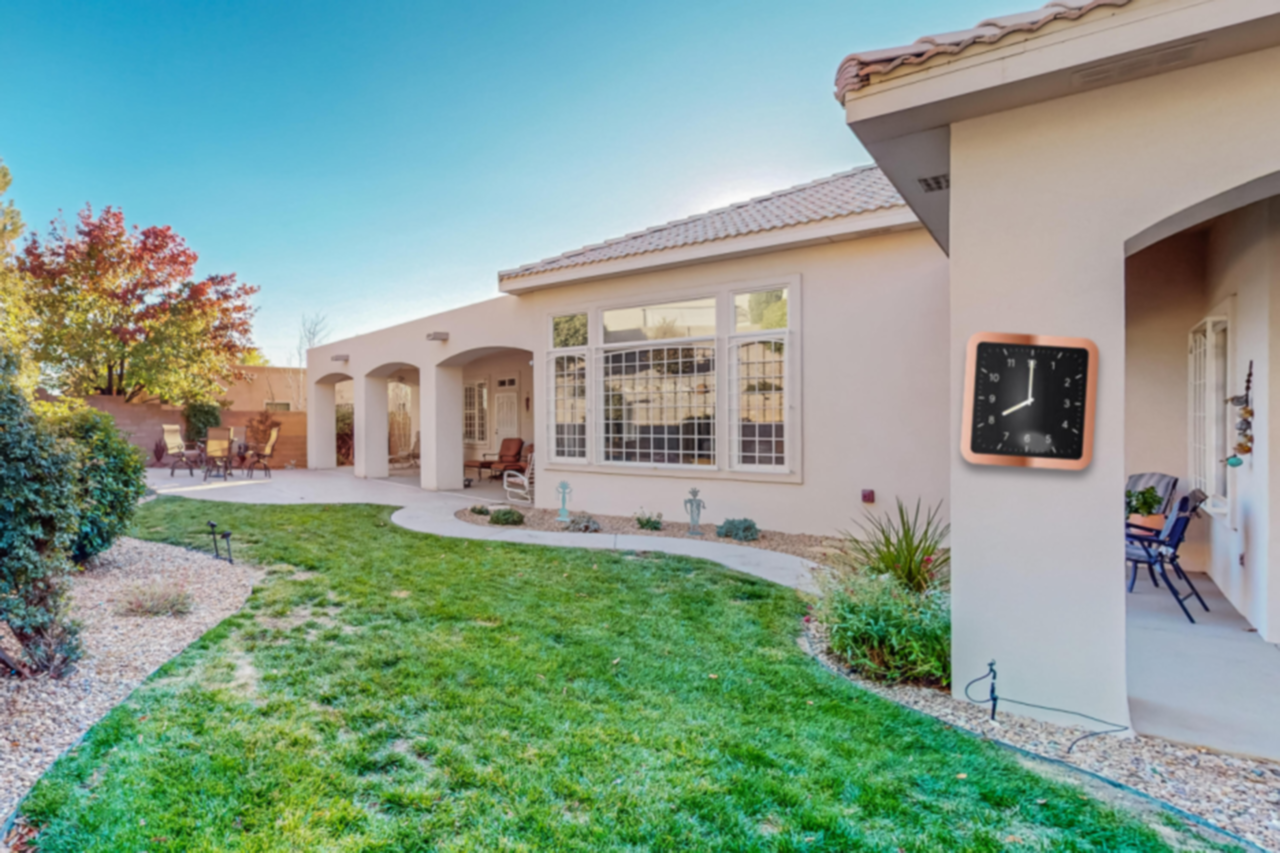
8:00
